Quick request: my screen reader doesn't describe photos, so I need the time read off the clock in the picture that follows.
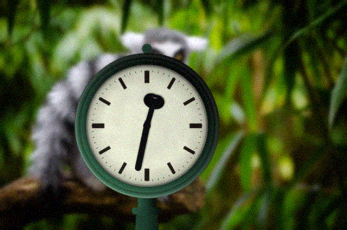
12:32
